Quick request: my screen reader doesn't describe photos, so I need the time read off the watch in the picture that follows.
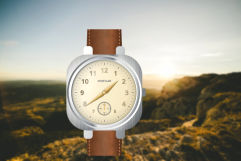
1:39
